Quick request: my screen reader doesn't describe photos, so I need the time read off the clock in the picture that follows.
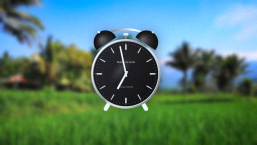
6:58
